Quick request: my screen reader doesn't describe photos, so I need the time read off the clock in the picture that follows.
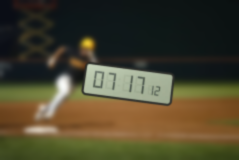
7:17:12
